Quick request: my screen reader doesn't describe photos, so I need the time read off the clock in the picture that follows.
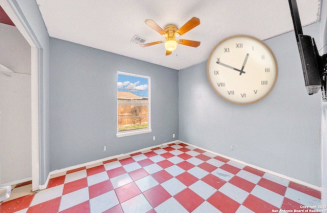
12:49
